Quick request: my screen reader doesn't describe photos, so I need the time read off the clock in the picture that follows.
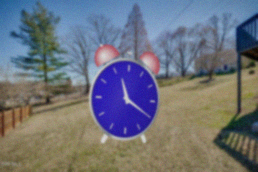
11:20
